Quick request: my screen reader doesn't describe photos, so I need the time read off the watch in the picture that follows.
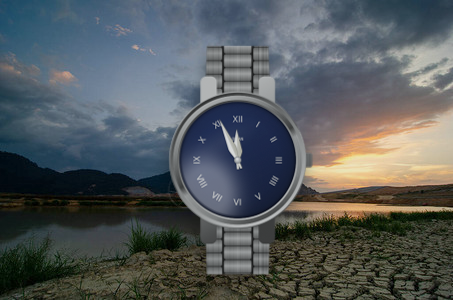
11:56
